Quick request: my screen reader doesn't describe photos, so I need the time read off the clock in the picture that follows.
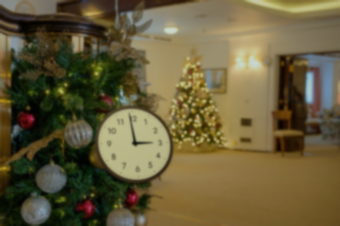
2:59
